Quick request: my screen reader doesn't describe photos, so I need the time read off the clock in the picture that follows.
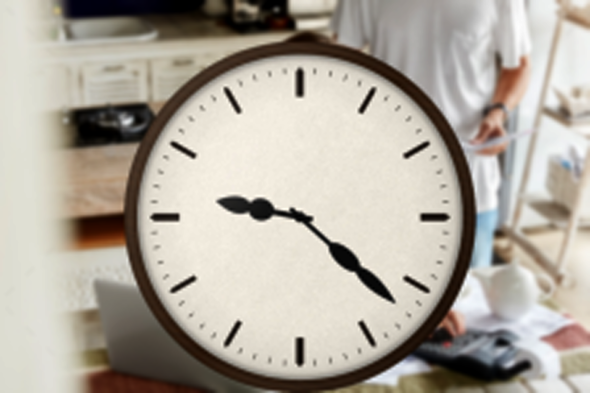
9:22
